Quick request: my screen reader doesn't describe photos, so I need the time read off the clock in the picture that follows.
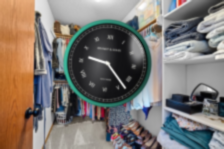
9:23
